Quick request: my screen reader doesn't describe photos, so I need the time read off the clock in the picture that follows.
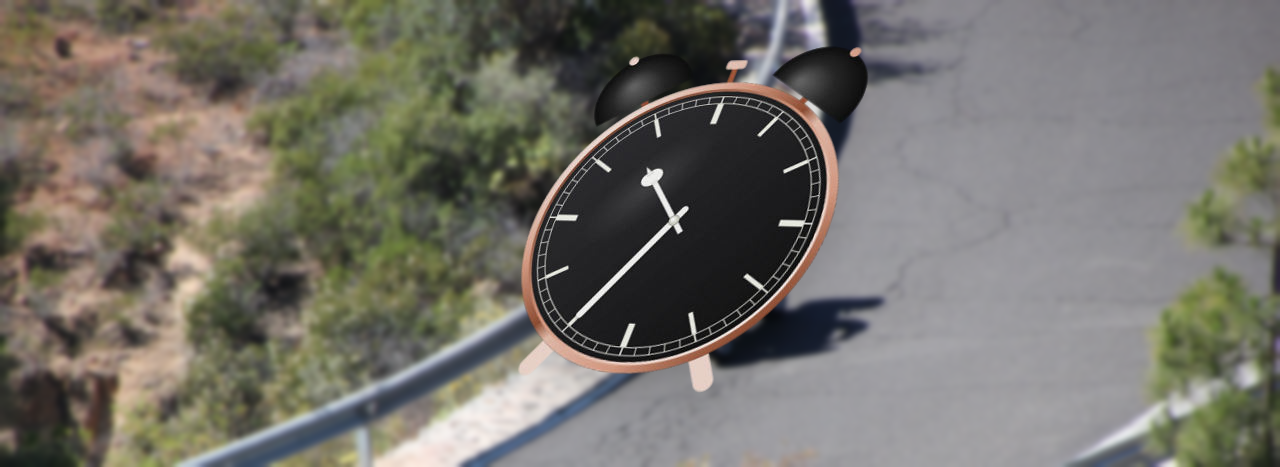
10:35
